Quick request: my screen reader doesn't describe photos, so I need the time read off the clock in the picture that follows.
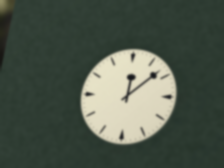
12:08
